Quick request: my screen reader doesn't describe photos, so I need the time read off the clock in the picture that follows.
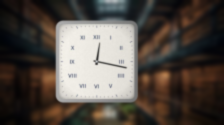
12:17
